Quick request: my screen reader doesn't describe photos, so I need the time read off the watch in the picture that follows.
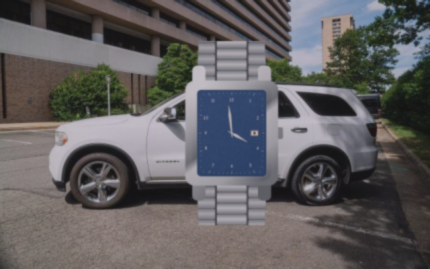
3:59
